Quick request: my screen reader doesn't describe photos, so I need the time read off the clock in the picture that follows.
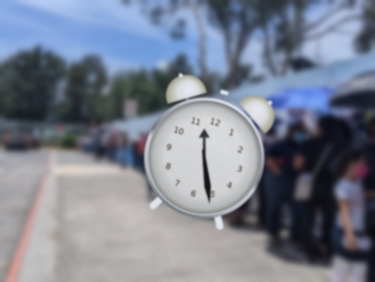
11:26
